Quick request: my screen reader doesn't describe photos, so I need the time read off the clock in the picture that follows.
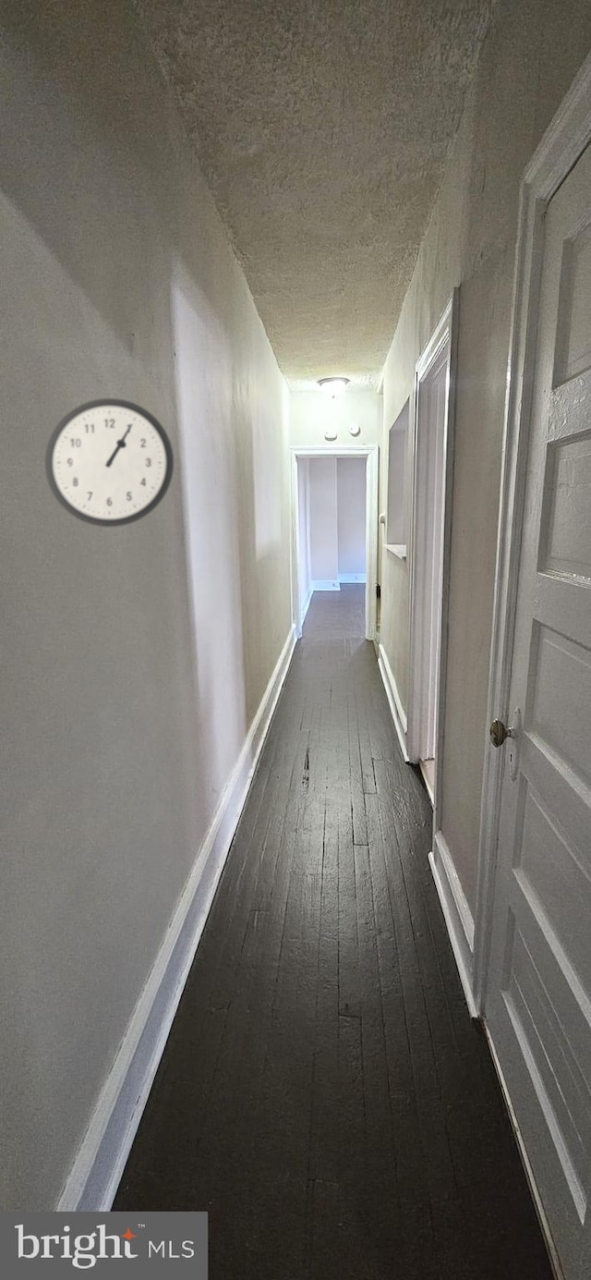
1:05
